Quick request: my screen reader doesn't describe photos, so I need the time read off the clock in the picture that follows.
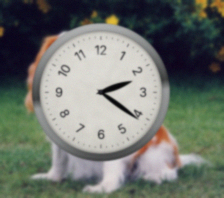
2:21
